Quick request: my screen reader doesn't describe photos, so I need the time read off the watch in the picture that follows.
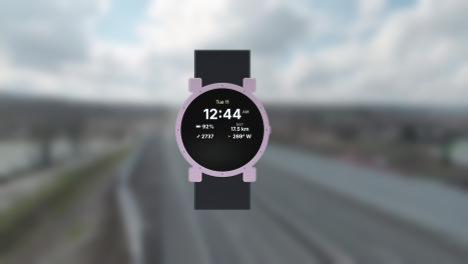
12:44
